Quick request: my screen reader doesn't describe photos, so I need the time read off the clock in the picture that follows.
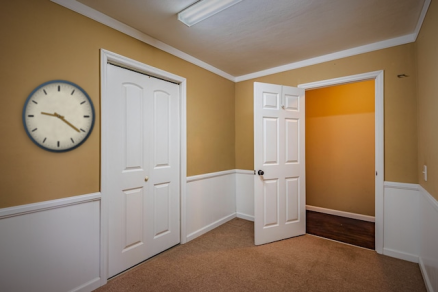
9:21
